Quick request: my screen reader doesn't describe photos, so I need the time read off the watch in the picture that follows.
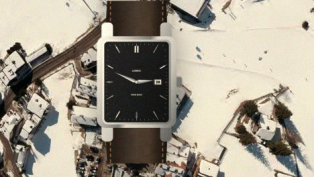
2:49
